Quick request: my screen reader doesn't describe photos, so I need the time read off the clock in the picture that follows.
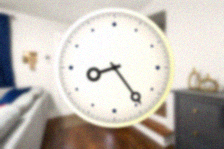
8:24
